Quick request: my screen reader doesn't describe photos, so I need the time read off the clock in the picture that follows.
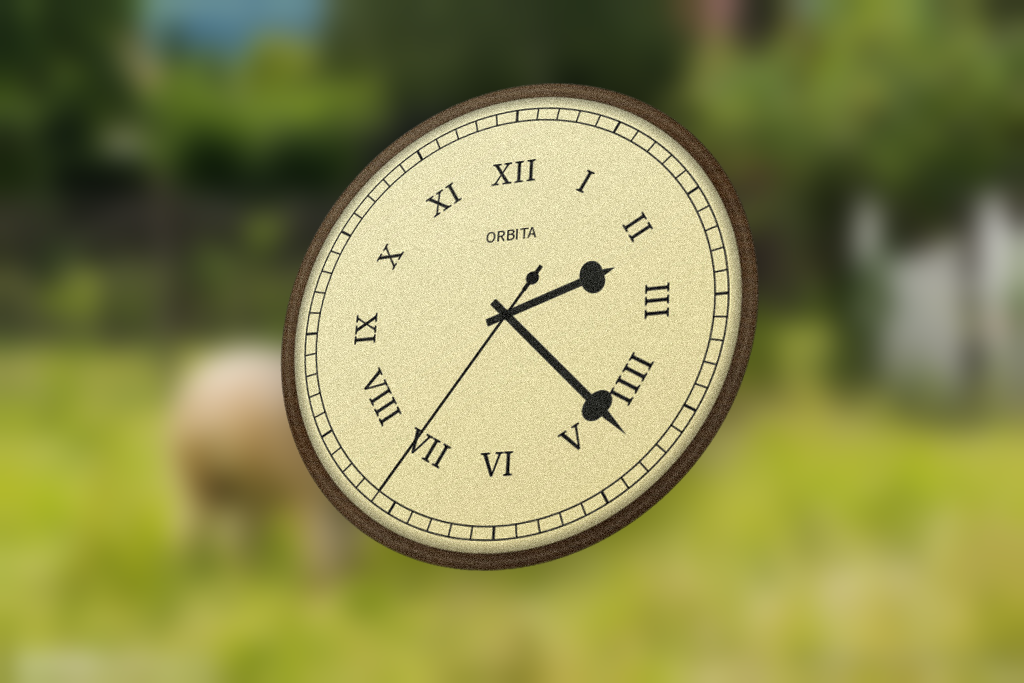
2:22:36
